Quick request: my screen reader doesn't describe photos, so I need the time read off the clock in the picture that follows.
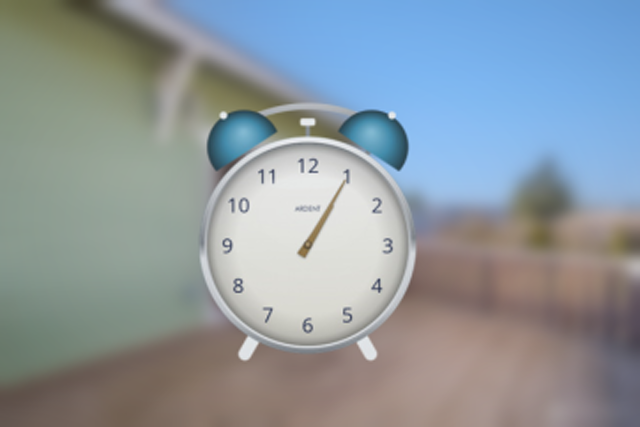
1:05
